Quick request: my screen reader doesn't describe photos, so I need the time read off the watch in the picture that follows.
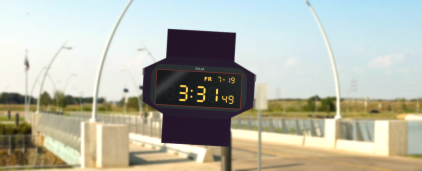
3:31
